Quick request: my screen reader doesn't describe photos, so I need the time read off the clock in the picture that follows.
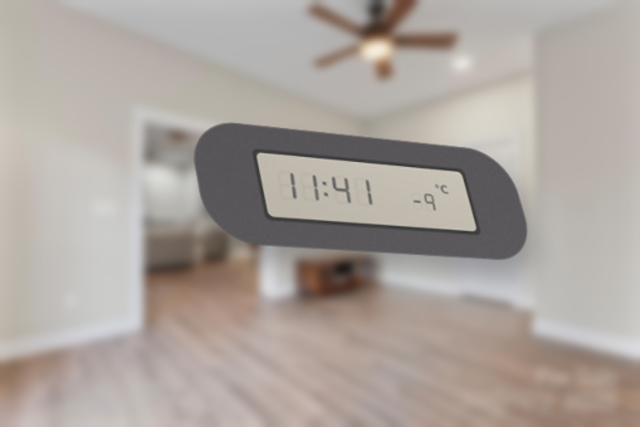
11:41
